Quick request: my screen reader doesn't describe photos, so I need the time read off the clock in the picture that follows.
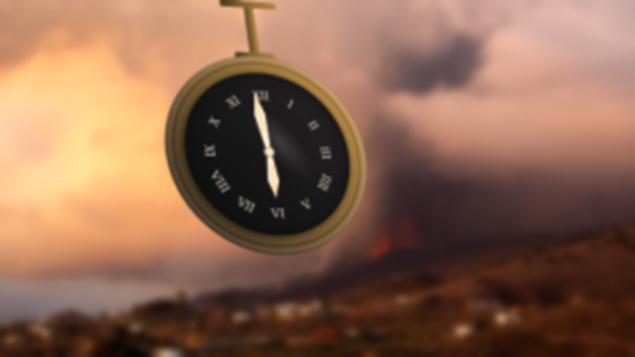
5:59
